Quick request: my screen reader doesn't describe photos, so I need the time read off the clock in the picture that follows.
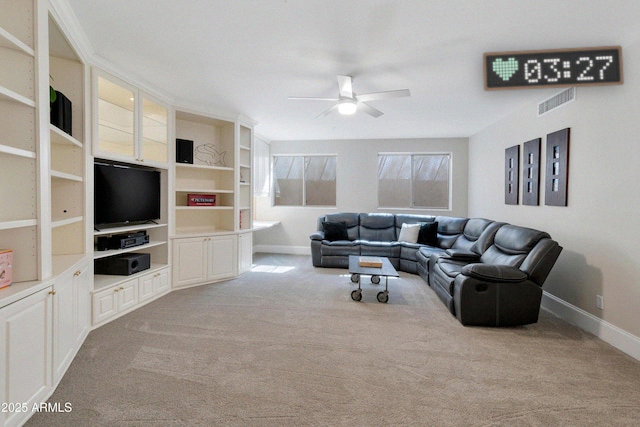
3:27
